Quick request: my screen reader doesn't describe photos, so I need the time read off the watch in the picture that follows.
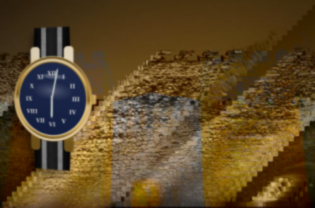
6:02
